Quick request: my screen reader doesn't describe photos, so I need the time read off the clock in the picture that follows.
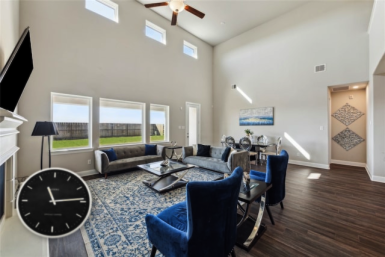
11:14
